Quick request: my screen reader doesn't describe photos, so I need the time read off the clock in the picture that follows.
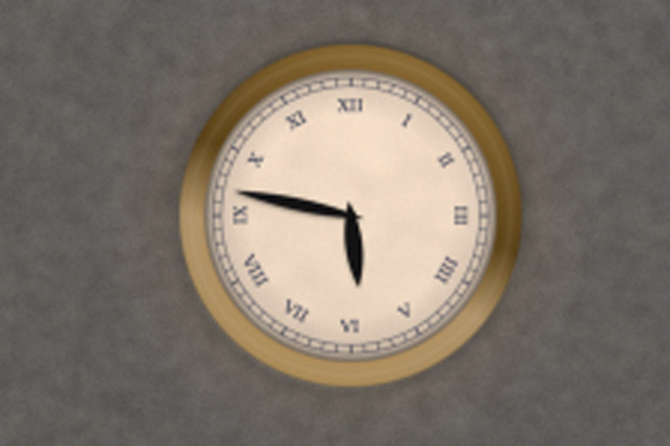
5:47
